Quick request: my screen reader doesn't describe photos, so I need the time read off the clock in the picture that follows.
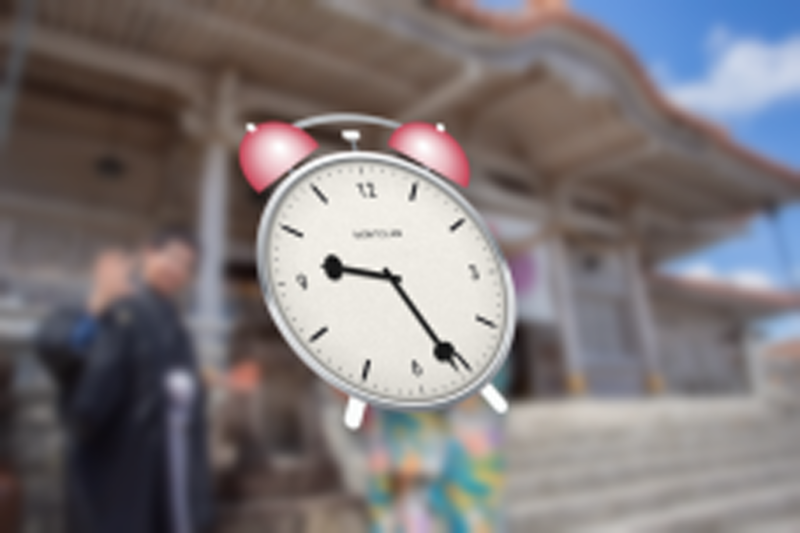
9:26
